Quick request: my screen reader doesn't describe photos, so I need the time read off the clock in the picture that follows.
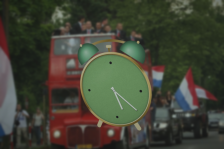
5:22
